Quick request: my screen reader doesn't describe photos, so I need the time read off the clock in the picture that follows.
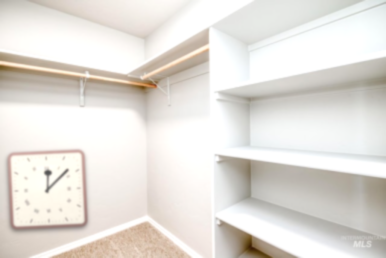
12:08
